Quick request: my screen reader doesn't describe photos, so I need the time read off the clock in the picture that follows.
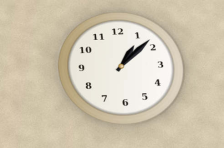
1:08
